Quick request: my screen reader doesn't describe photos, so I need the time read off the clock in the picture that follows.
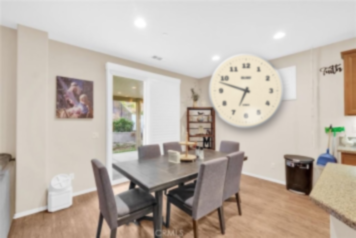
6:48
